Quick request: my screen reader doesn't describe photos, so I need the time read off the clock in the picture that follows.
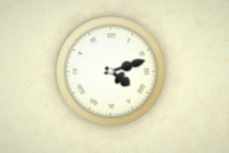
4:12
